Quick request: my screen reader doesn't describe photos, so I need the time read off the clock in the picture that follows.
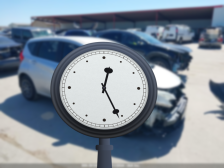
12:26
